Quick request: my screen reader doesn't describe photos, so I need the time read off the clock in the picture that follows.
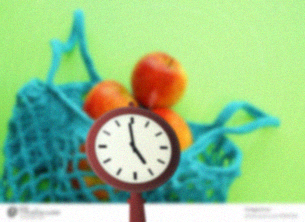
4:59
